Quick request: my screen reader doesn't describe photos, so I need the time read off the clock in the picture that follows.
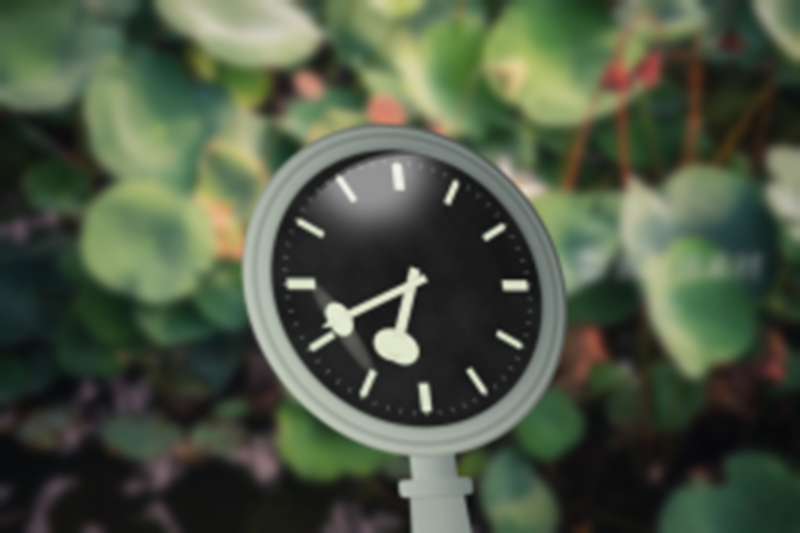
6:41
